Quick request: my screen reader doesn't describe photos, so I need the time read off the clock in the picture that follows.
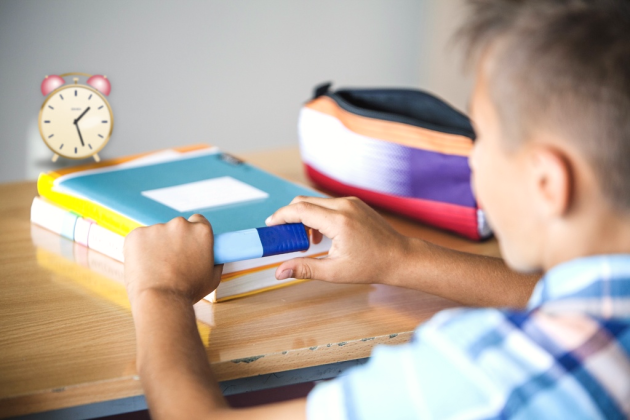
1:27
